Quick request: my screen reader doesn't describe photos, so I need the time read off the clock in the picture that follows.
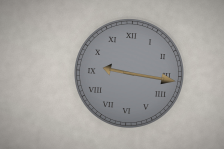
9:16
